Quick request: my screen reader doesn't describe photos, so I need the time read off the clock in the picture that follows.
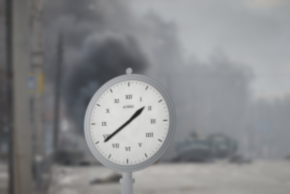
1:39
